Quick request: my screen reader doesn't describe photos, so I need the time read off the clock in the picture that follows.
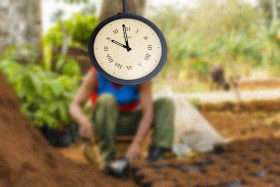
9:59
